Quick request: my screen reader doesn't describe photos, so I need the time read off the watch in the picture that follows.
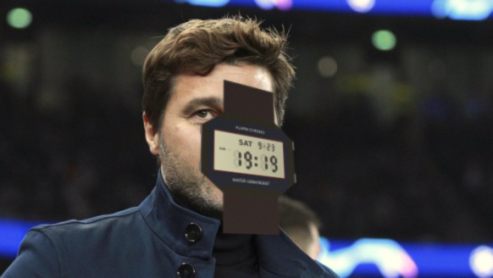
19:19
